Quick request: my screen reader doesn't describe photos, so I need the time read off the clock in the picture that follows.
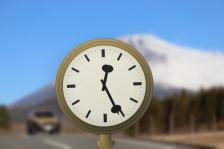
12:26
